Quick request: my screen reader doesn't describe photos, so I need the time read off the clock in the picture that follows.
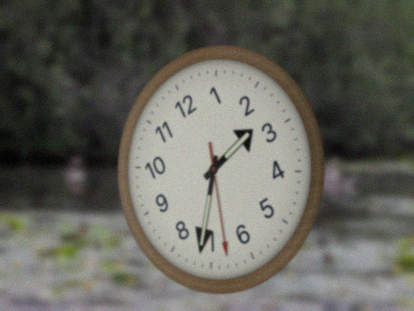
2:36:33
